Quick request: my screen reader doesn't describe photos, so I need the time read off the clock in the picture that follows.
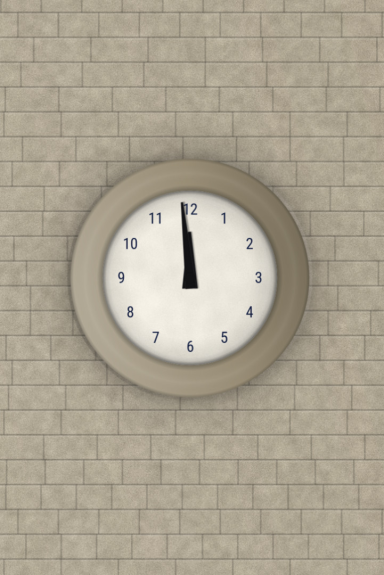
11:59
